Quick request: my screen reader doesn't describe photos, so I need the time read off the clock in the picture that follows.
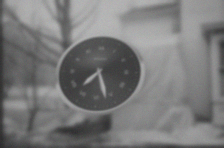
7:27
